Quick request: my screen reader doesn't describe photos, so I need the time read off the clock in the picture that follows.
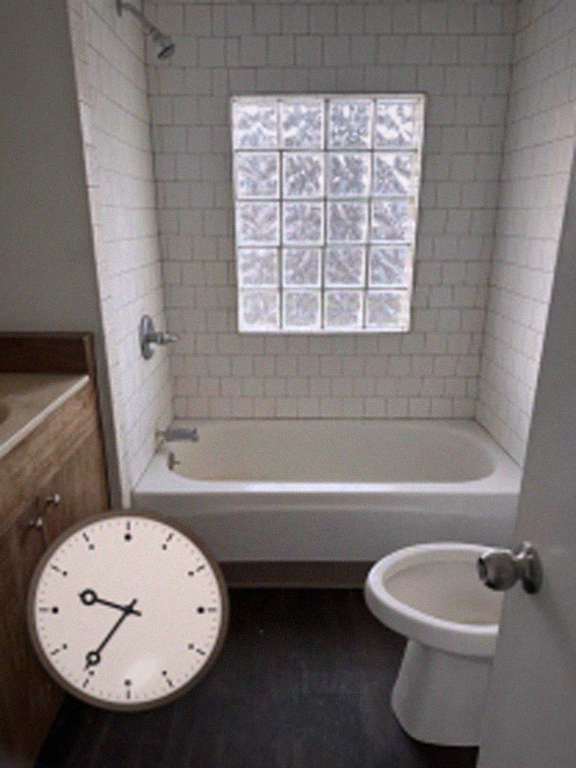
9:36
